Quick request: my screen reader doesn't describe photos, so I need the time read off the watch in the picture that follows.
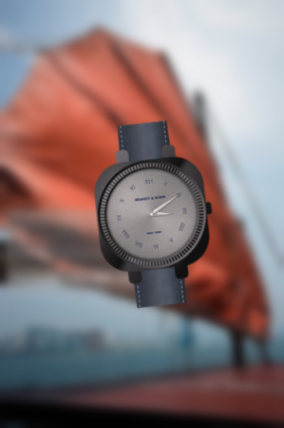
3:10
